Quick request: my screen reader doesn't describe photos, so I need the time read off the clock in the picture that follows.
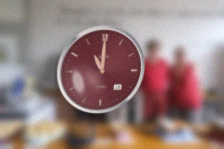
11:00
